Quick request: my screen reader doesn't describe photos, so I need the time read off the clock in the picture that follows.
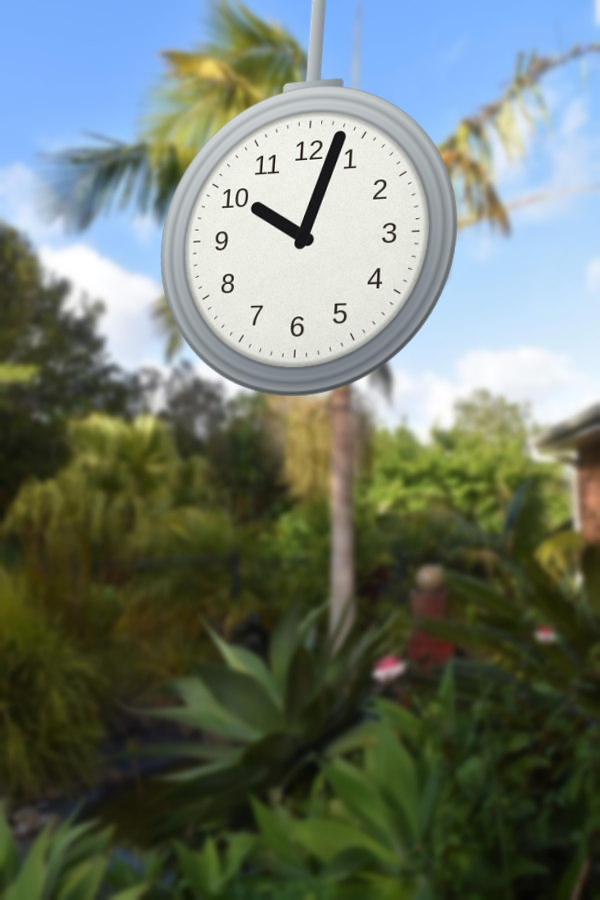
10:03
